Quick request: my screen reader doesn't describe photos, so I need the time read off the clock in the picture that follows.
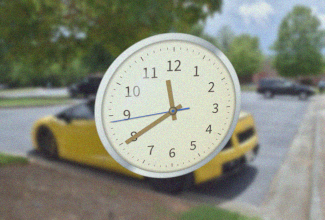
11:39:44
